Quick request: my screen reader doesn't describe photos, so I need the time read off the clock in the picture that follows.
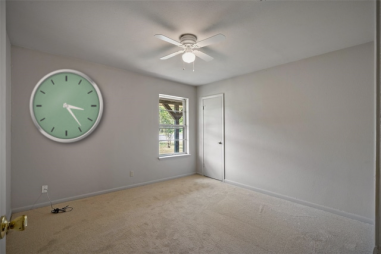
3:24
